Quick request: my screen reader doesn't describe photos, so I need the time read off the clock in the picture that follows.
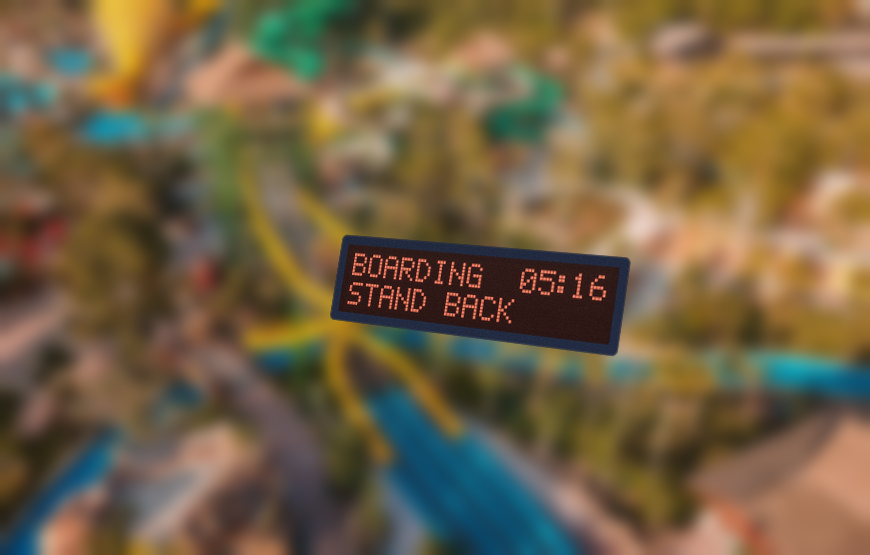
5:16
